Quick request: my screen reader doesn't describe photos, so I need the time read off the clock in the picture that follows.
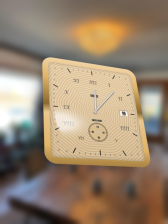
12:07
